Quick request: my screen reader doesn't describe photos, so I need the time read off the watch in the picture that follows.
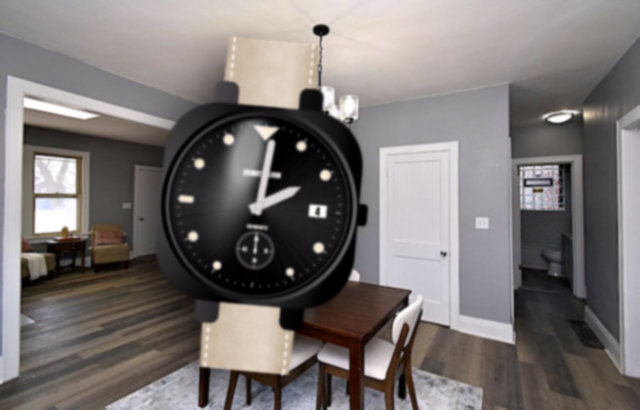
2:01
